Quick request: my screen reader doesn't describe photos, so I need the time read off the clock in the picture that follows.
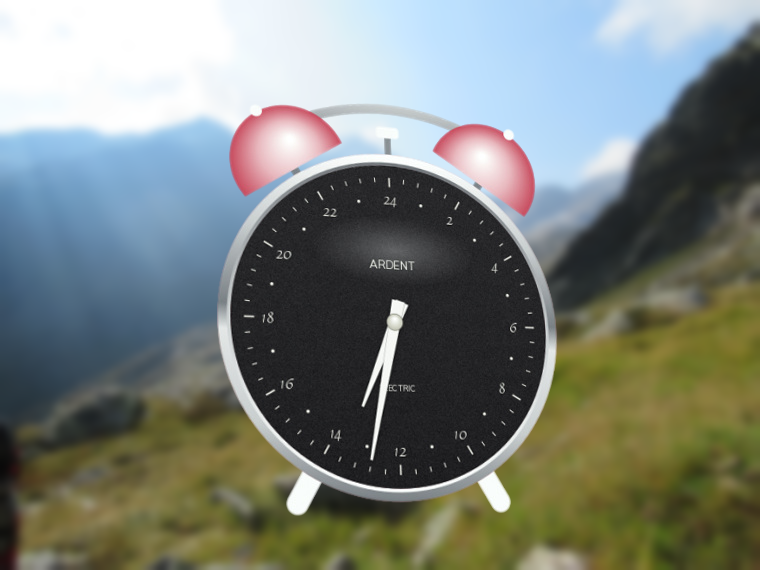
13:32
